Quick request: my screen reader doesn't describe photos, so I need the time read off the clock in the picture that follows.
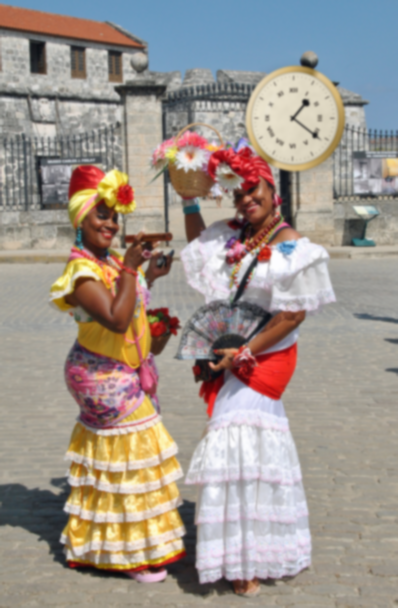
1:21
